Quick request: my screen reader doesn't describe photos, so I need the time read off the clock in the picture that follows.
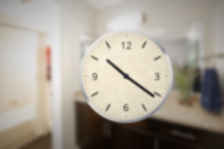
10:21
